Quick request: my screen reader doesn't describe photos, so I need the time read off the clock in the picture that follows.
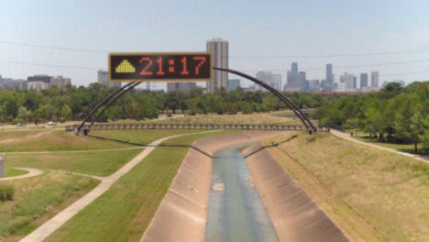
21:17
